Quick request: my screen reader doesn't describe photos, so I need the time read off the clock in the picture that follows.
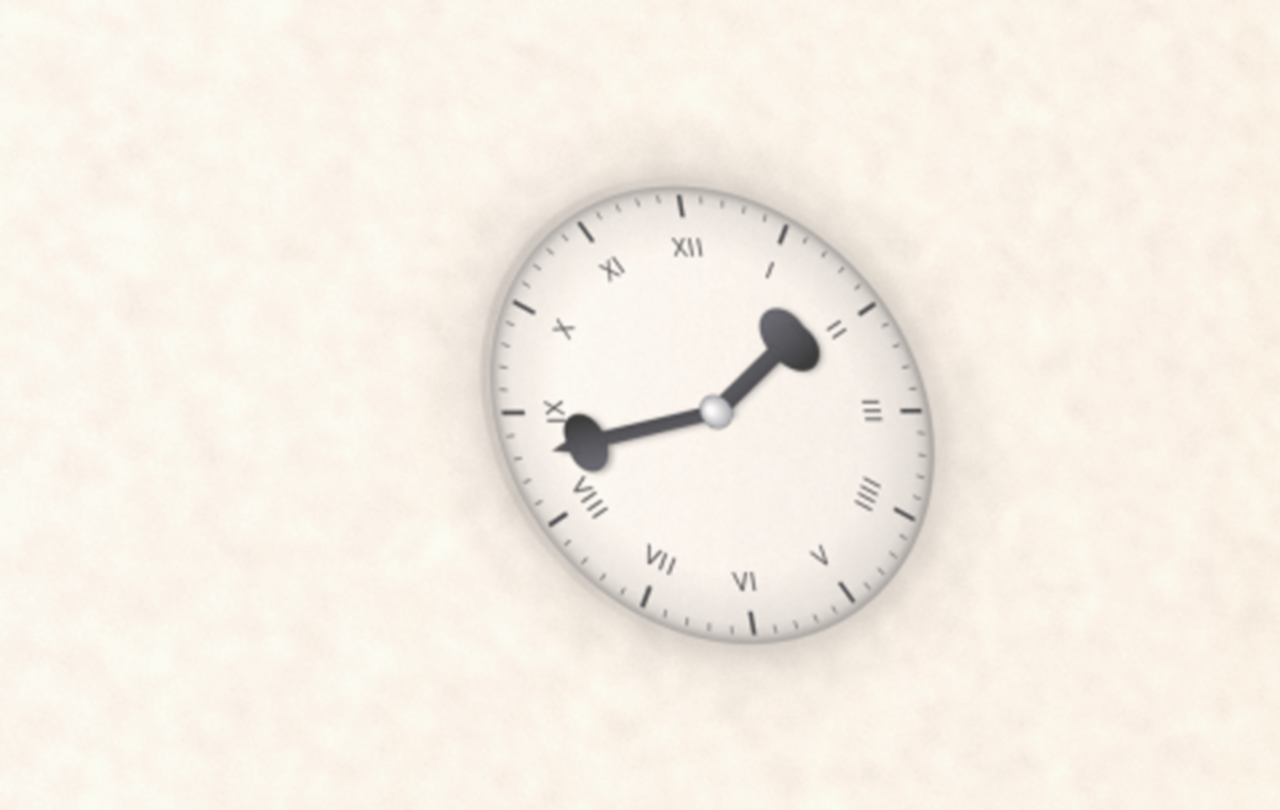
1:43
